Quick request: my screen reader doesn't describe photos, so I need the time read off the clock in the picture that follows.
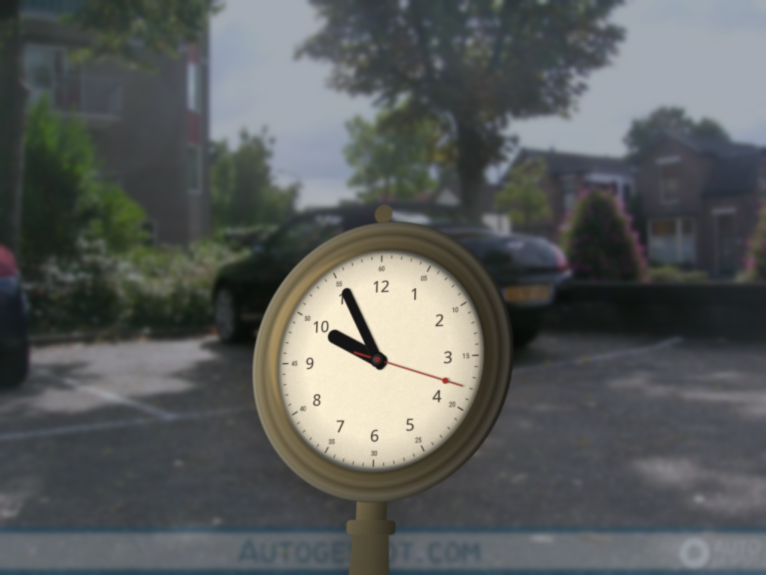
9:55:18
